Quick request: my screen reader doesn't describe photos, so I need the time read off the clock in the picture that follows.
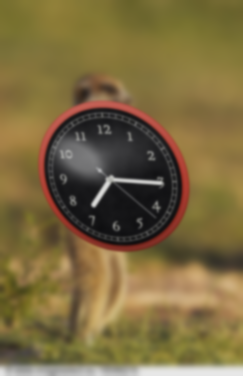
7:15:22
